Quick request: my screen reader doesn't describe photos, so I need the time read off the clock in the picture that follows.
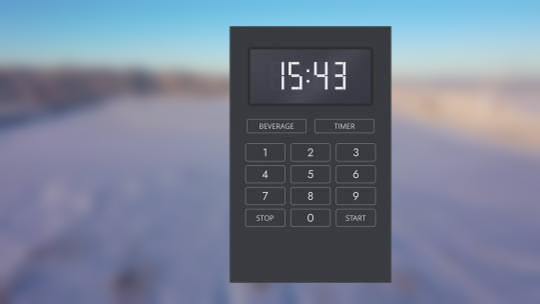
15:43
